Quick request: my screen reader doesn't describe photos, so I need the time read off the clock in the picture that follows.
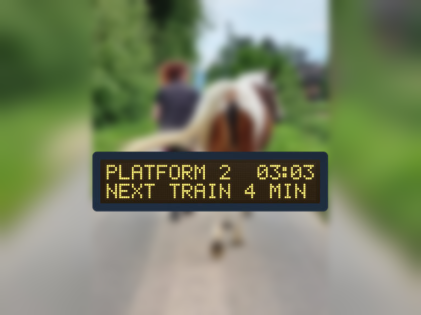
3:03
